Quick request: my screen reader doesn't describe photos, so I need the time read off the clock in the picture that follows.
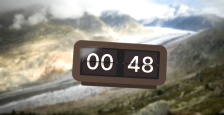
0:48
